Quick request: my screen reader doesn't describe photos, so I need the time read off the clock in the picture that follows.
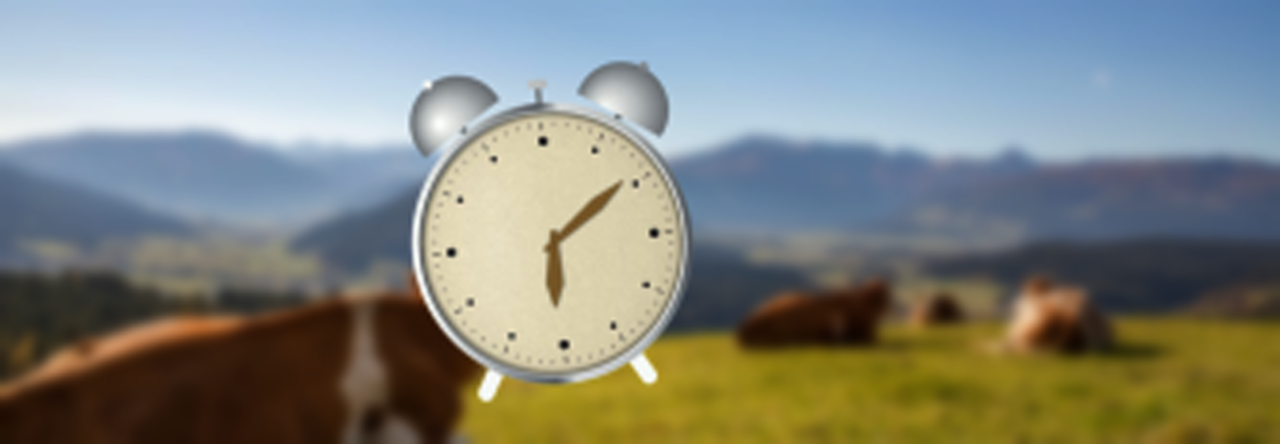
6:09
